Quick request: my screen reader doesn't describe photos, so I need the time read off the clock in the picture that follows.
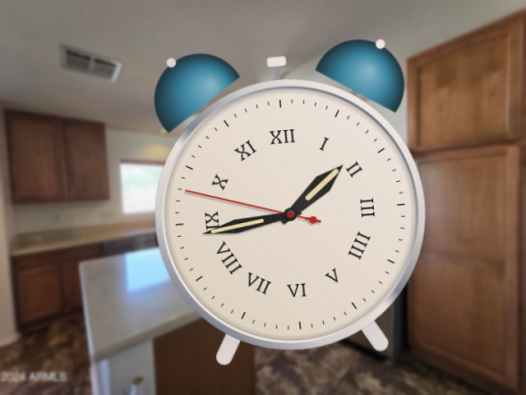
1:43:48
